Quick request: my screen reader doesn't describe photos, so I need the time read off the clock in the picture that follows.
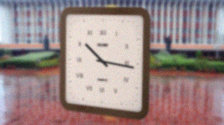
10:16
